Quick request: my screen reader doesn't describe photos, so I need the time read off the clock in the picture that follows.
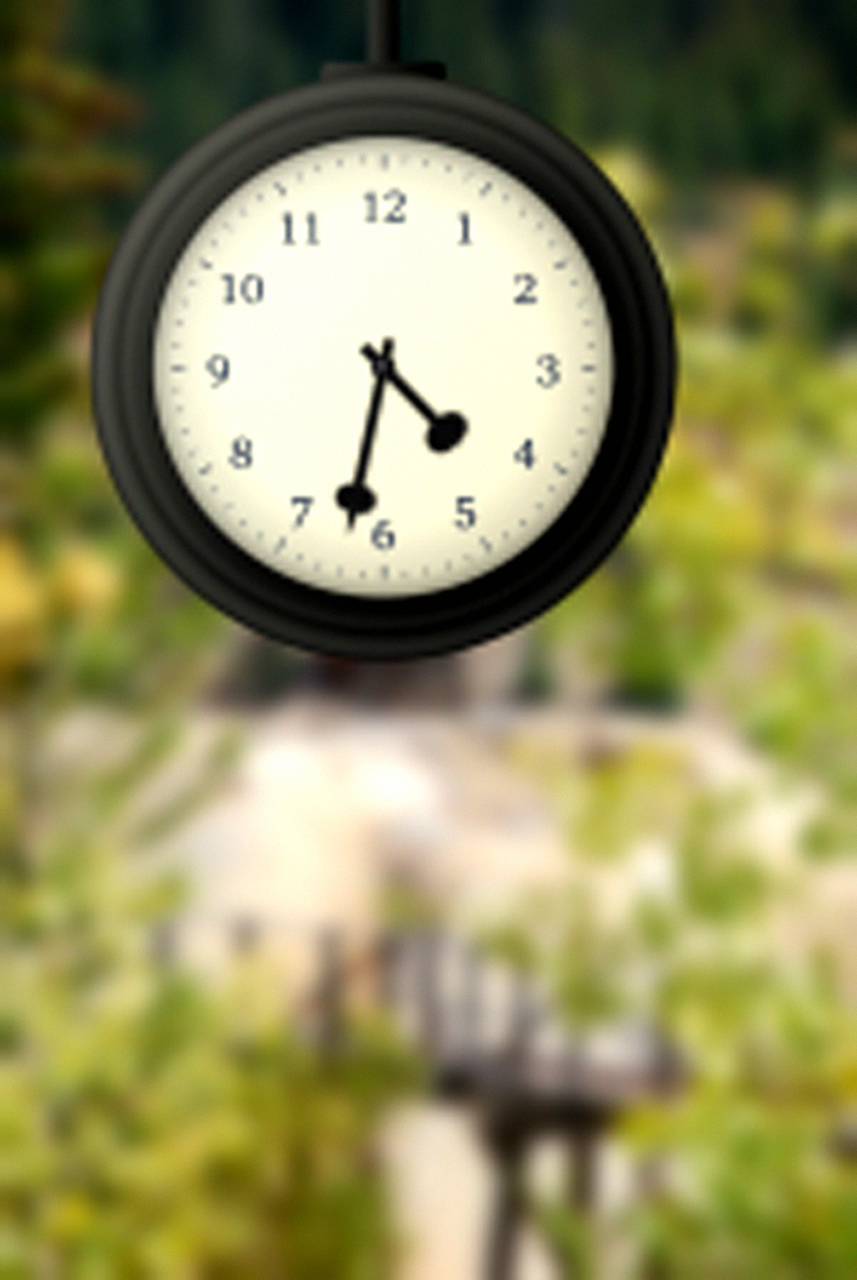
4:32
